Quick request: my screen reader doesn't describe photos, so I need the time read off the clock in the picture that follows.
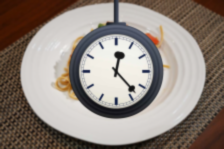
12:23
